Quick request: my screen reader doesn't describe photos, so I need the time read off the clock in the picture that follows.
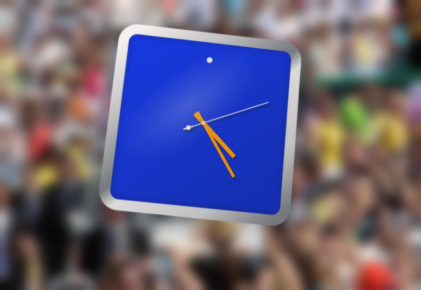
4:24:11
